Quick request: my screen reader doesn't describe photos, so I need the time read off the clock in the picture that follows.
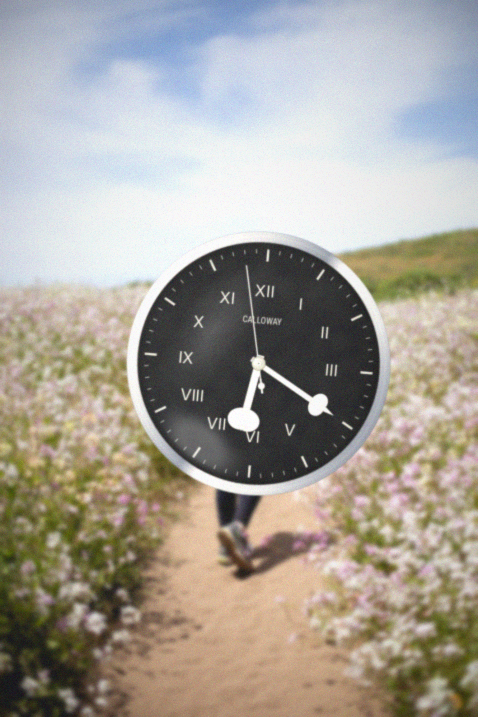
6:19:58
